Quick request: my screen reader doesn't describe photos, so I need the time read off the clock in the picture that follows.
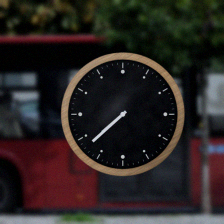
7:38
